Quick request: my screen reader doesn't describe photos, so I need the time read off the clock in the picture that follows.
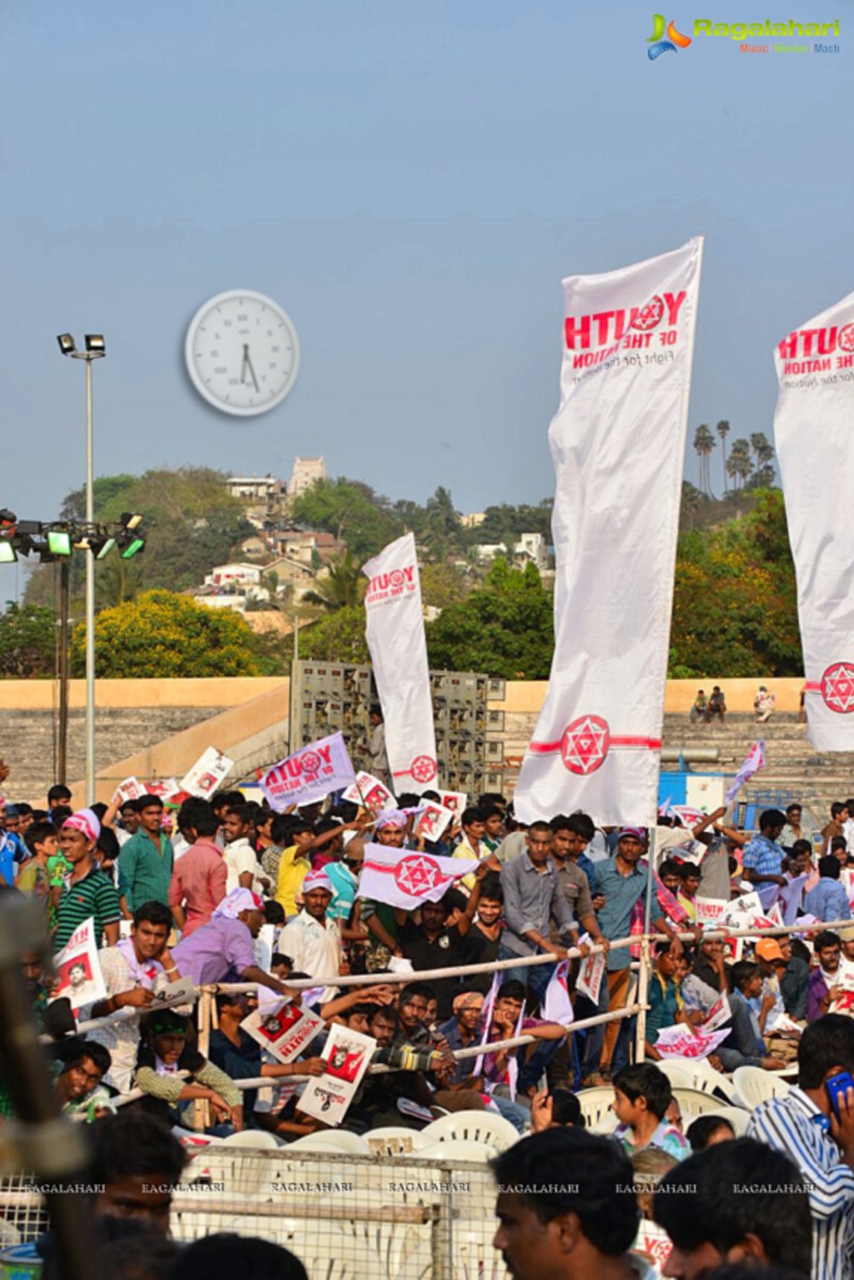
6:28
